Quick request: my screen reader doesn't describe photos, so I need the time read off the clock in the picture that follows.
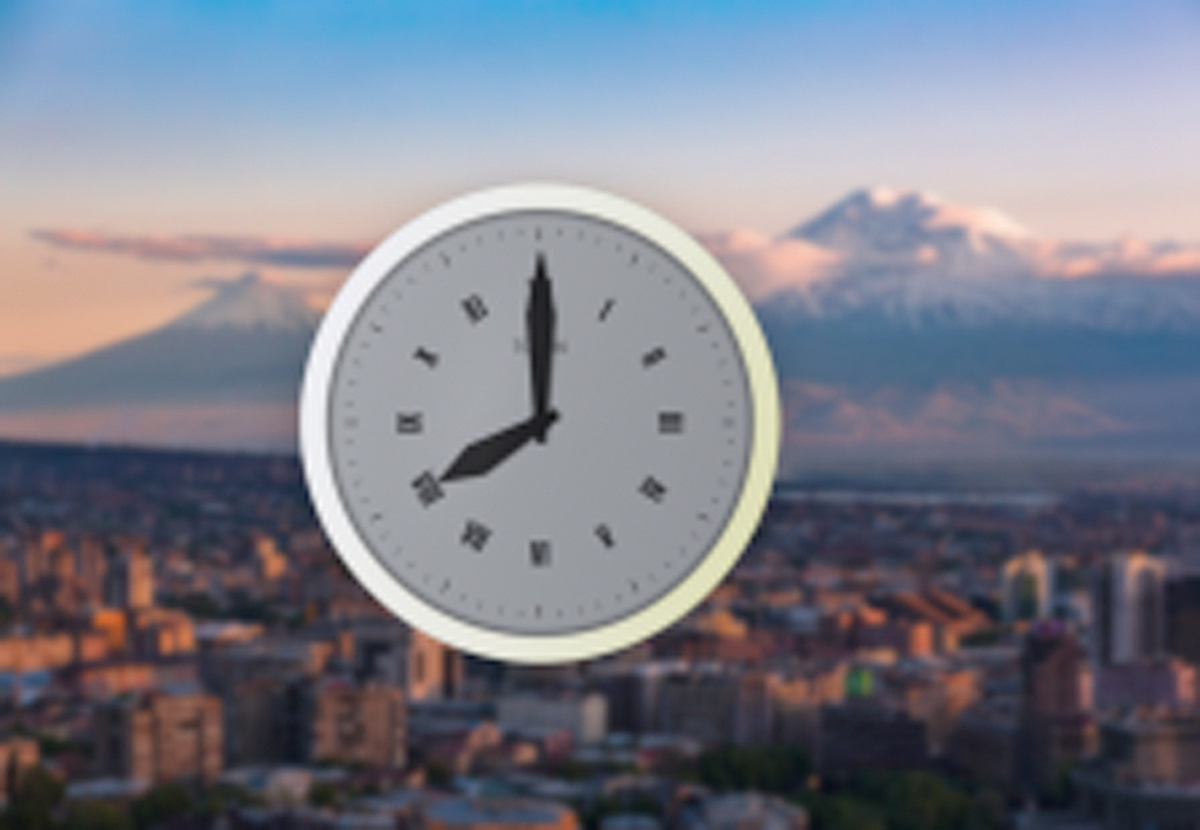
8:00
